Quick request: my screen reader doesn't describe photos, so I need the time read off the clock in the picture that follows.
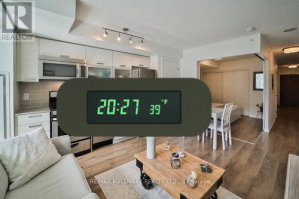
20:27
